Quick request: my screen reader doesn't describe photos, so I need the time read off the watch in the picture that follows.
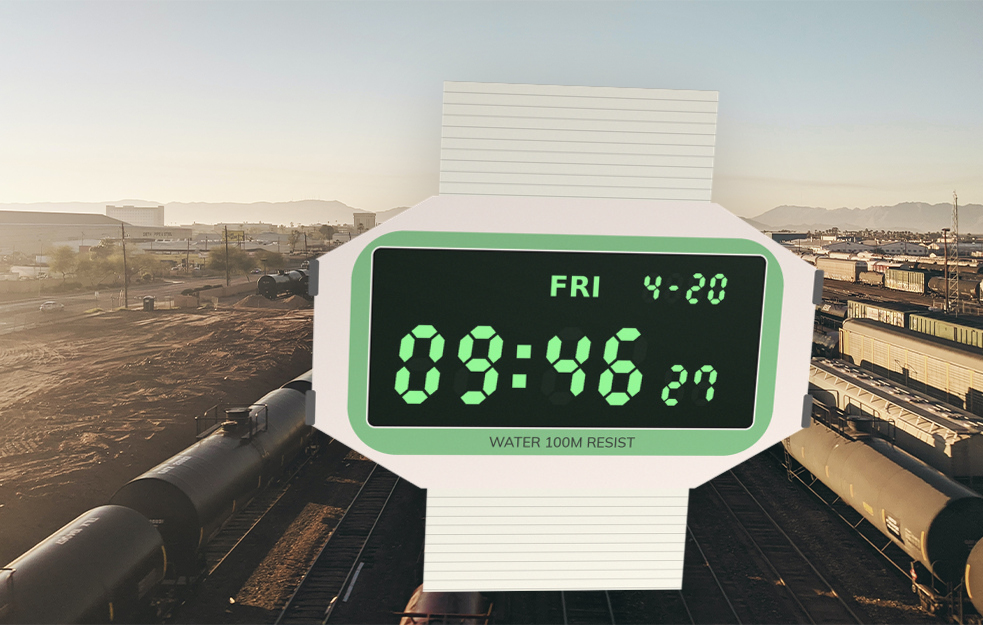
9:46:27
